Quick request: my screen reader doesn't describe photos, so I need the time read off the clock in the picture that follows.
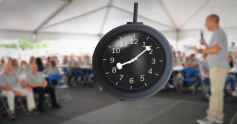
8:08
